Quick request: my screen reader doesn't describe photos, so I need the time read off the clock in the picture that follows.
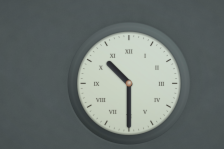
10:30
